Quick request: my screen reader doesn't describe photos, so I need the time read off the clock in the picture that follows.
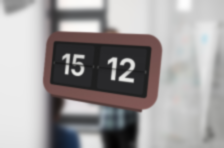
15:12
